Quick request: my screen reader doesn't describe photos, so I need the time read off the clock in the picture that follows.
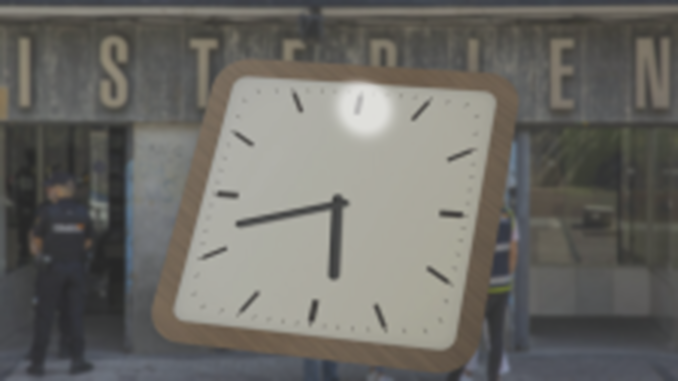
5:42
